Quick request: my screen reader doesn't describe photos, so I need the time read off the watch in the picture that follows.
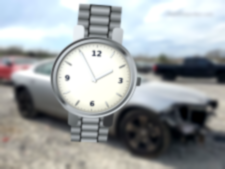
1:55
